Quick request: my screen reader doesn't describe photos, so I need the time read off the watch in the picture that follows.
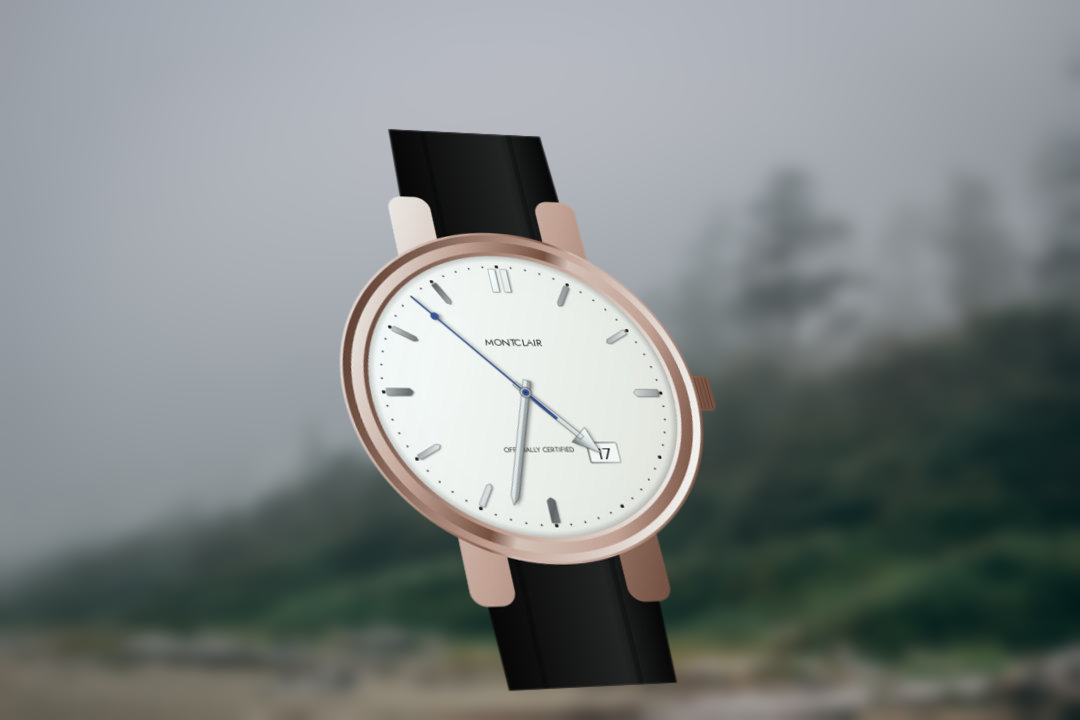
4:32:53
